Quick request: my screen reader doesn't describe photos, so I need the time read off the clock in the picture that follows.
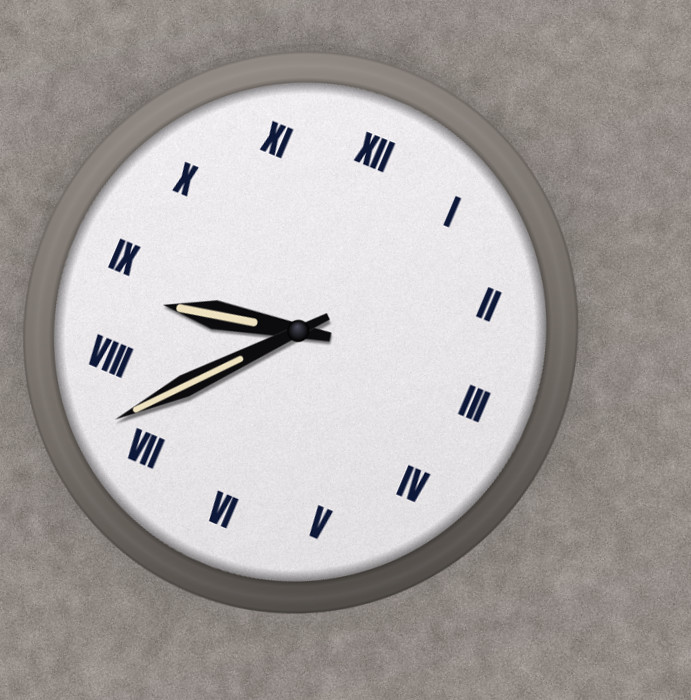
8:37
